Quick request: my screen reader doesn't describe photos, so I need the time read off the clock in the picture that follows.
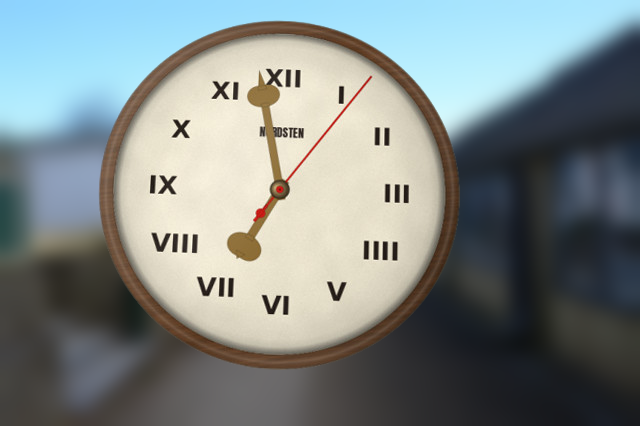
6:58:06
